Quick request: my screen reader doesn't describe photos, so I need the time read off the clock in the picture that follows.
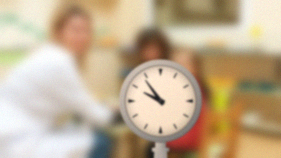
9:54
